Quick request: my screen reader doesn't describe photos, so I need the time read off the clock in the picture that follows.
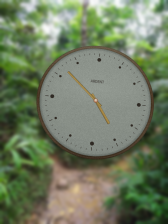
4:52
